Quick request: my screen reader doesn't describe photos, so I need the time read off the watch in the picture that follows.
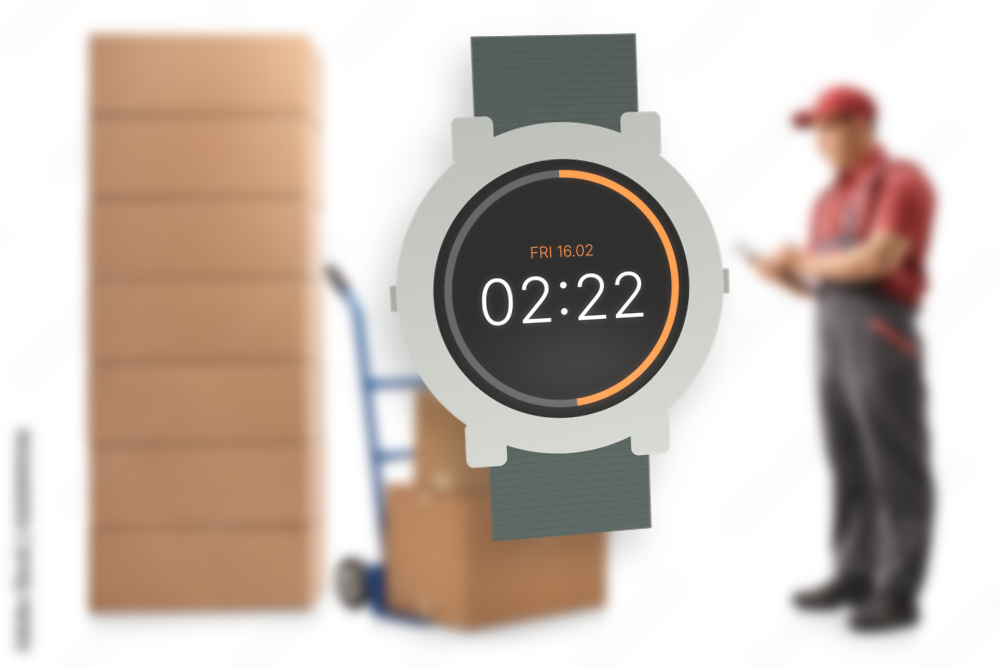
2:22
